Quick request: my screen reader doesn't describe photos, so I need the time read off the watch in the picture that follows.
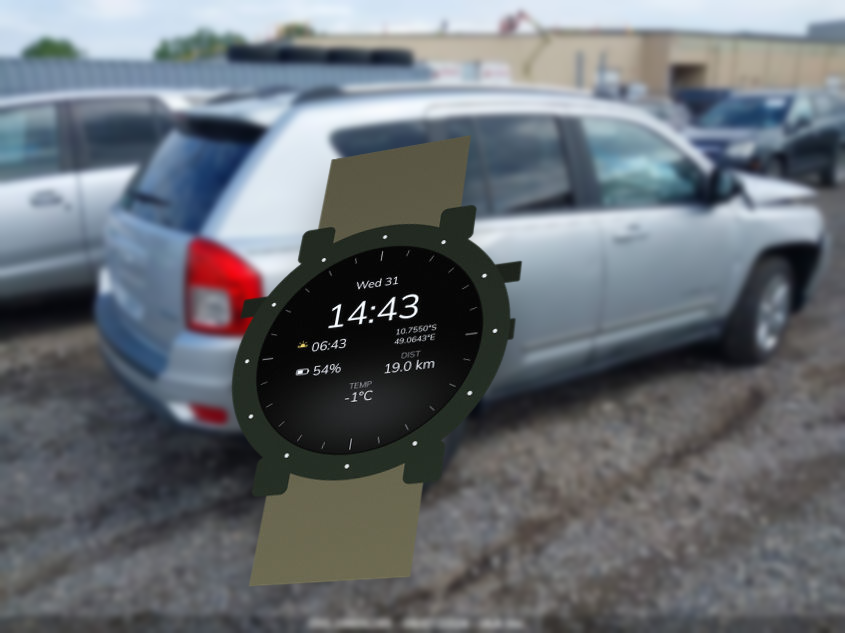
14:43
